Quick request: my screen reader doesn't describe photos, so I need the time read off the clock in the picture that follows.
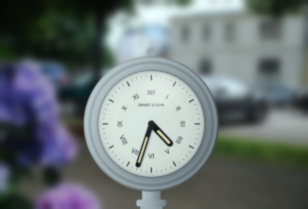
4:33
